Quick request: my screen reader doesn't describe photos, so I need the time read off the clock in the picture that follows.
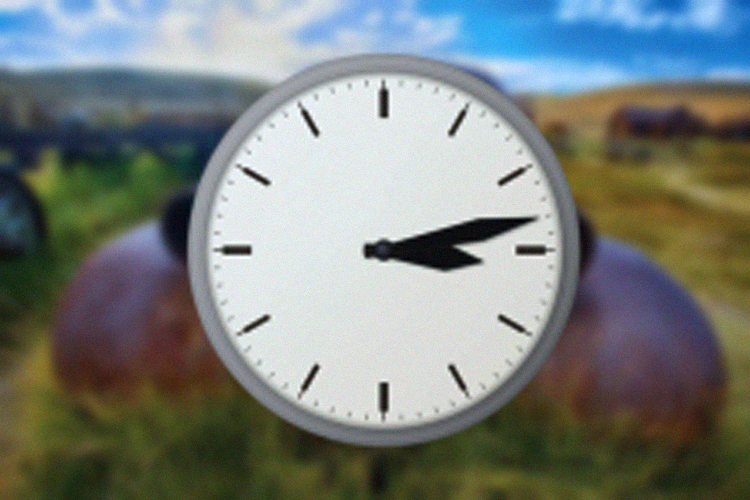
3:13
